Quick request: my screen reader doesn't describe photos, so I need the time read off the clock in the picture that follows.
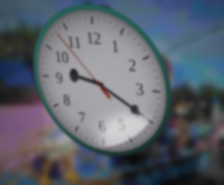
9:19:53
